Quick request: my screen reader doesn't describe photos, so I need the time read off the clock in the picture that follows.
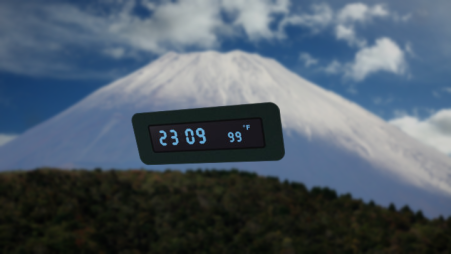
23:09
